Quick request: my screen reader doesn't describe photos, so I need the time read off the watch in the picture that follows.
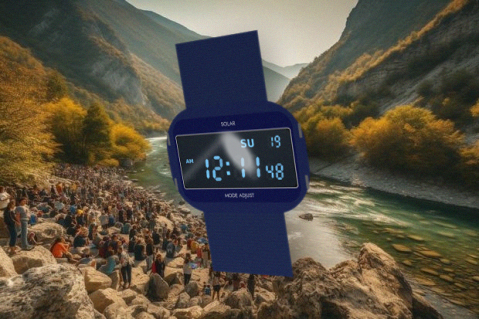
12:11:48
